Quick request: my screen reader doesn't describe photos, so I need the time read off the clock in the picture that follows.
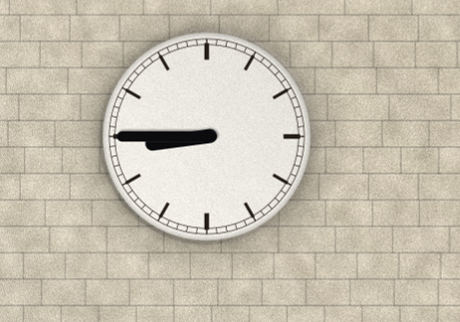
8:45
